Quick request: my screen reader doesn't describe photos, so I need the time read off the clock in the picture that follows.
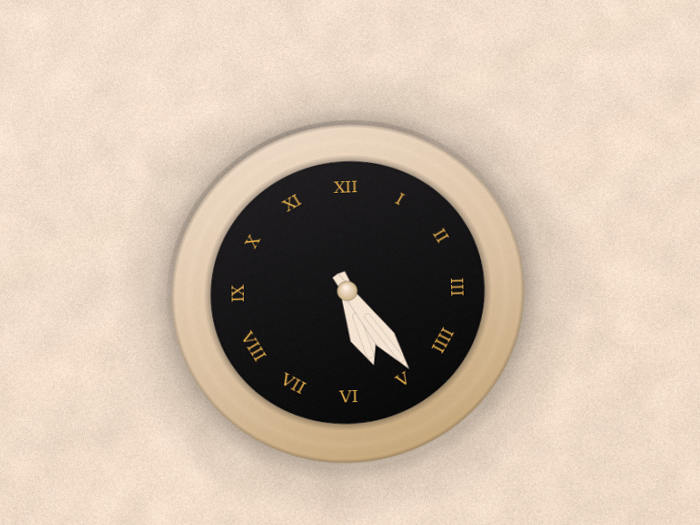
5:24
